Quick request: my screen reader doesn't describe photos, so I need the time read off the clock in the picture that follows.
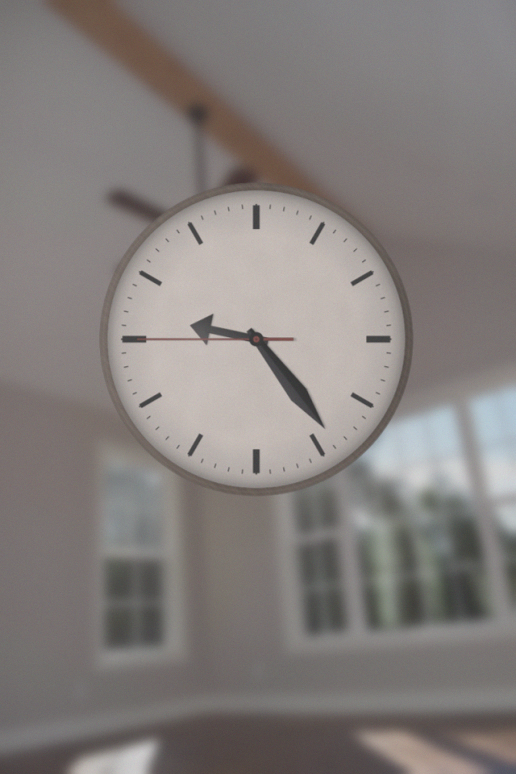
9:23:45
